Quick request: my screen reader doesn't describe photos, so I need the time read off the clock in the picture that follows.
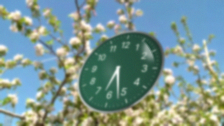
6:27
